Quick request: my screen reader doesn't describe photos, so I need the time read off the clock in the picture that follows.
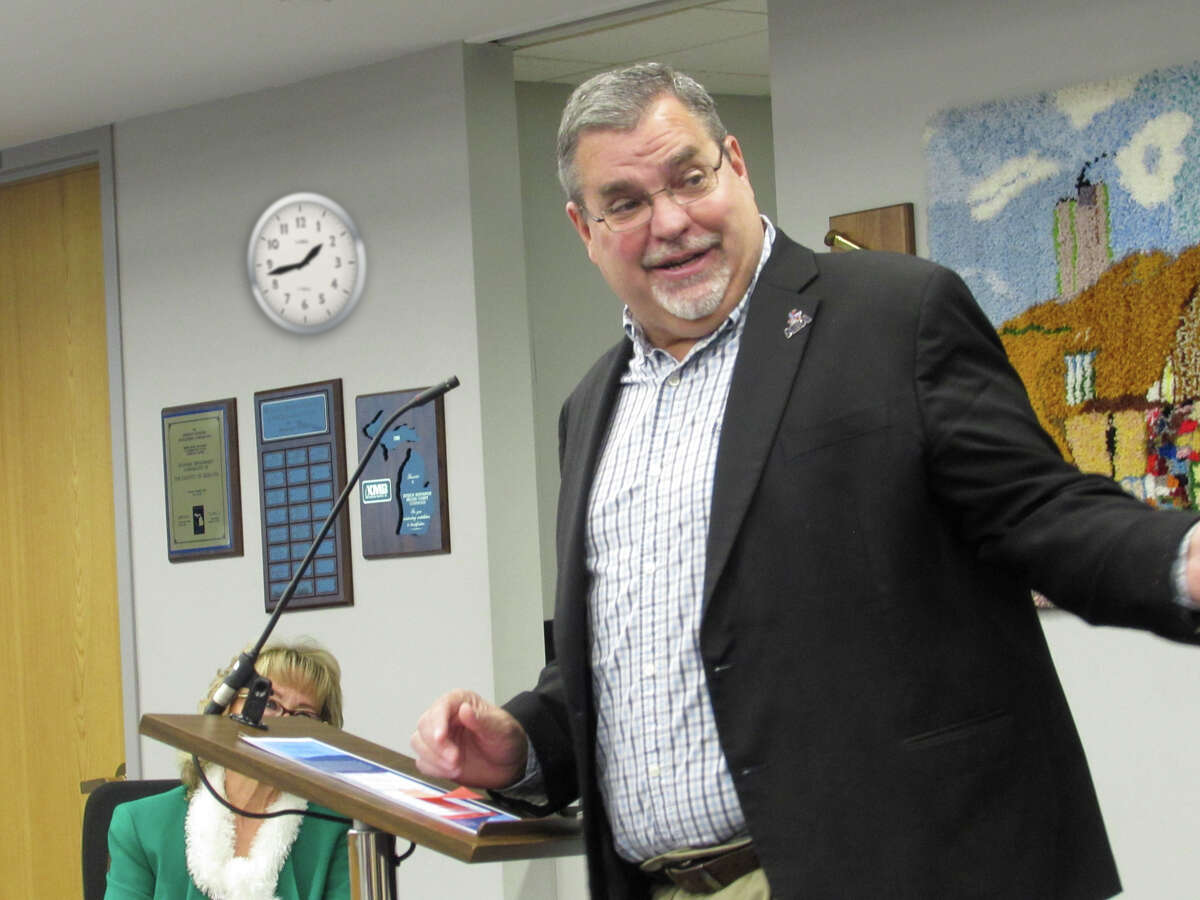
1:43
